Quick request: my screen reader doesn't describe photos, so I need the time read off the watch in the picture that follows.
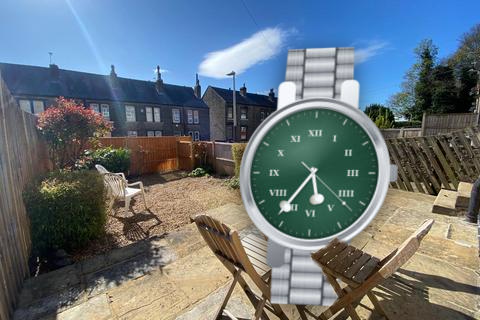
5:36:22
